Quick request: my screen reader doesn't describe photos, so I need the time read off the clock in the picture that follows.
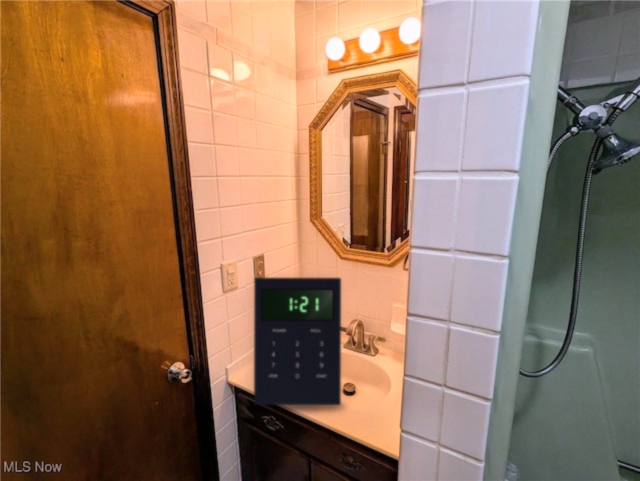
1:21
